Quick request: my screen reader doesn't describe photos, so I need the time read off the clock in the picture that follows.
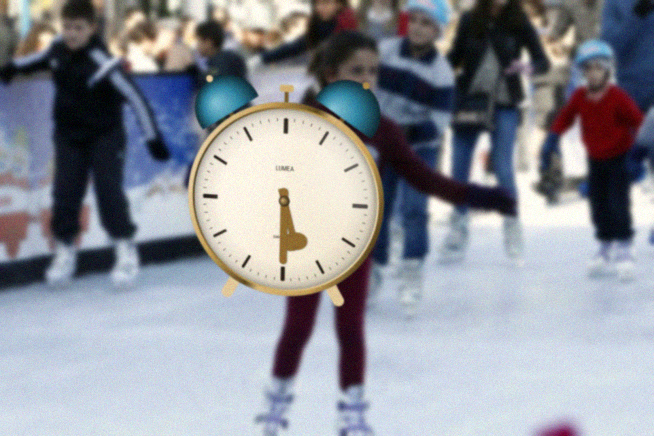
5:30
